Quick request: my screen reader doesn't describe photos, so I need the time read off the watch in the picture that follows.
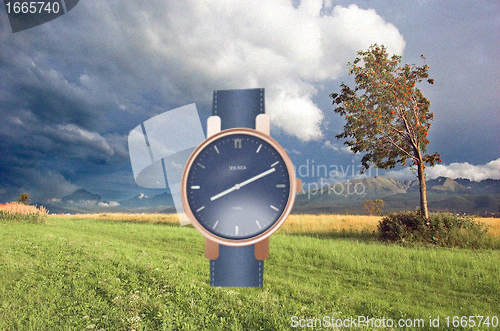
8:11
